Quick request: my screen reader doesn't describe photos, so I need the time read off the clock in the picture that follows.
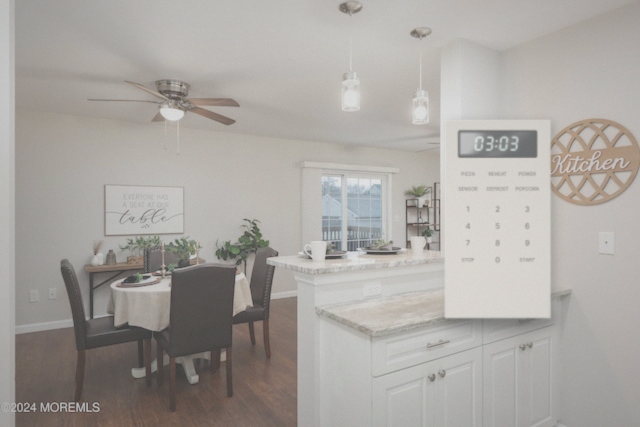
3:03
